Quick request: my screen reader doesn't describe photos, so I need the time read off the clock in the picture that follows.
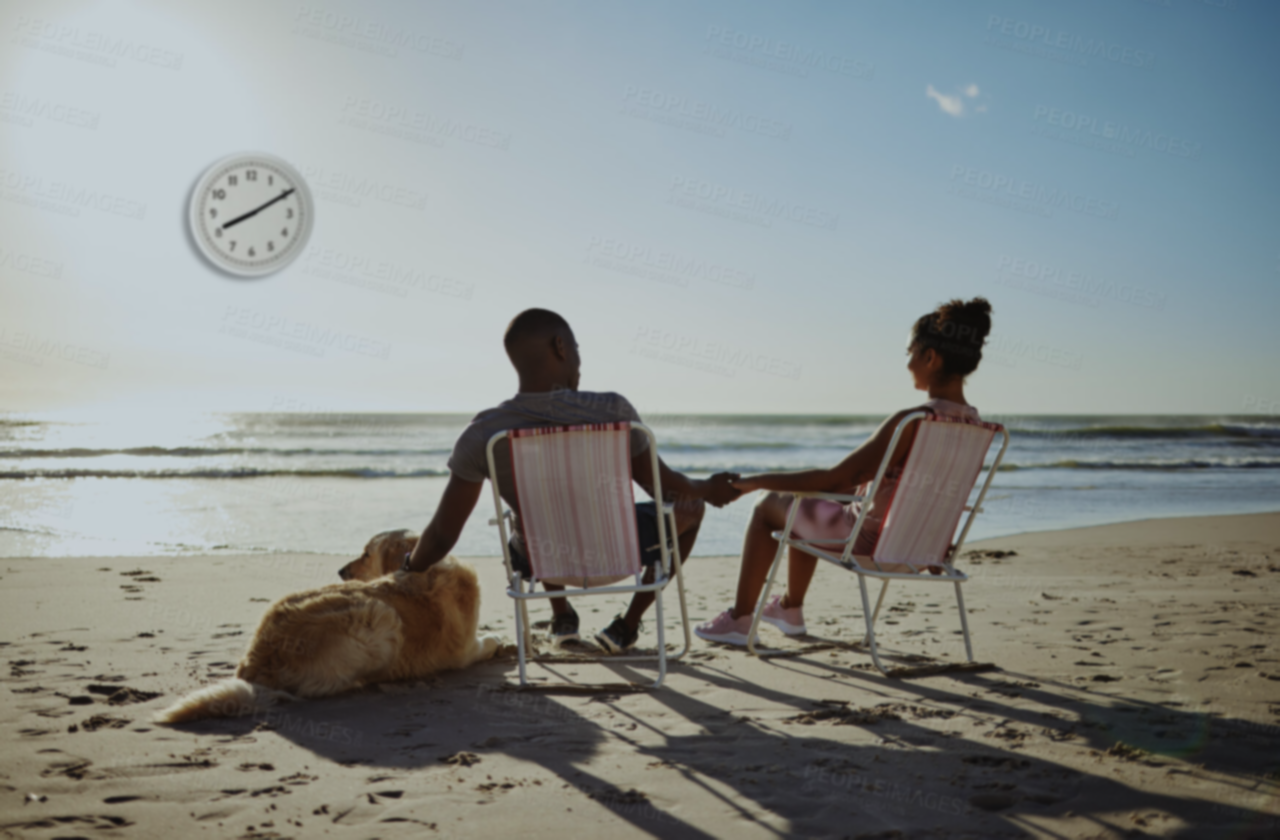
8:10
